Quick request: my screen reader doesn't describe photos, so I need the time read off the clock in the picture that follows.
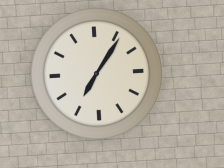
7:06
